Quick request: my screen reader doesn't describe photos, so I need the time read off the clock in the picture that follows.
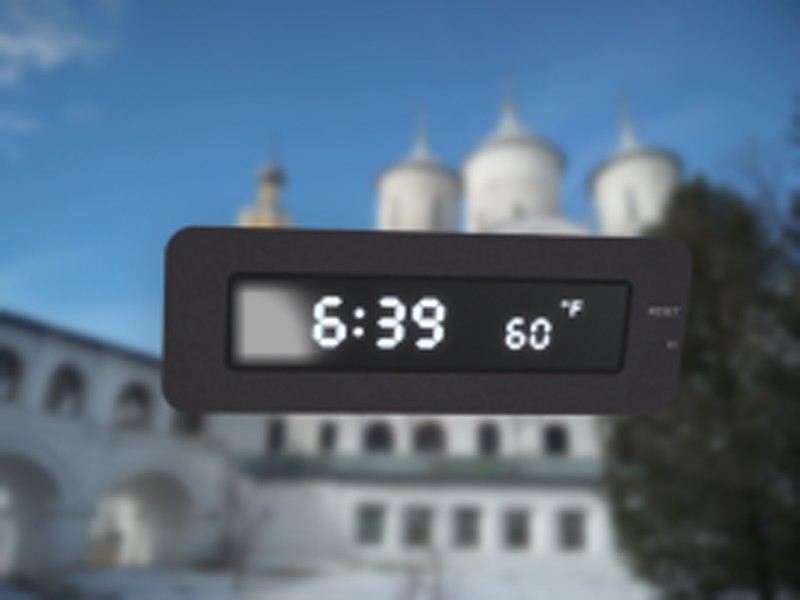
6:39
